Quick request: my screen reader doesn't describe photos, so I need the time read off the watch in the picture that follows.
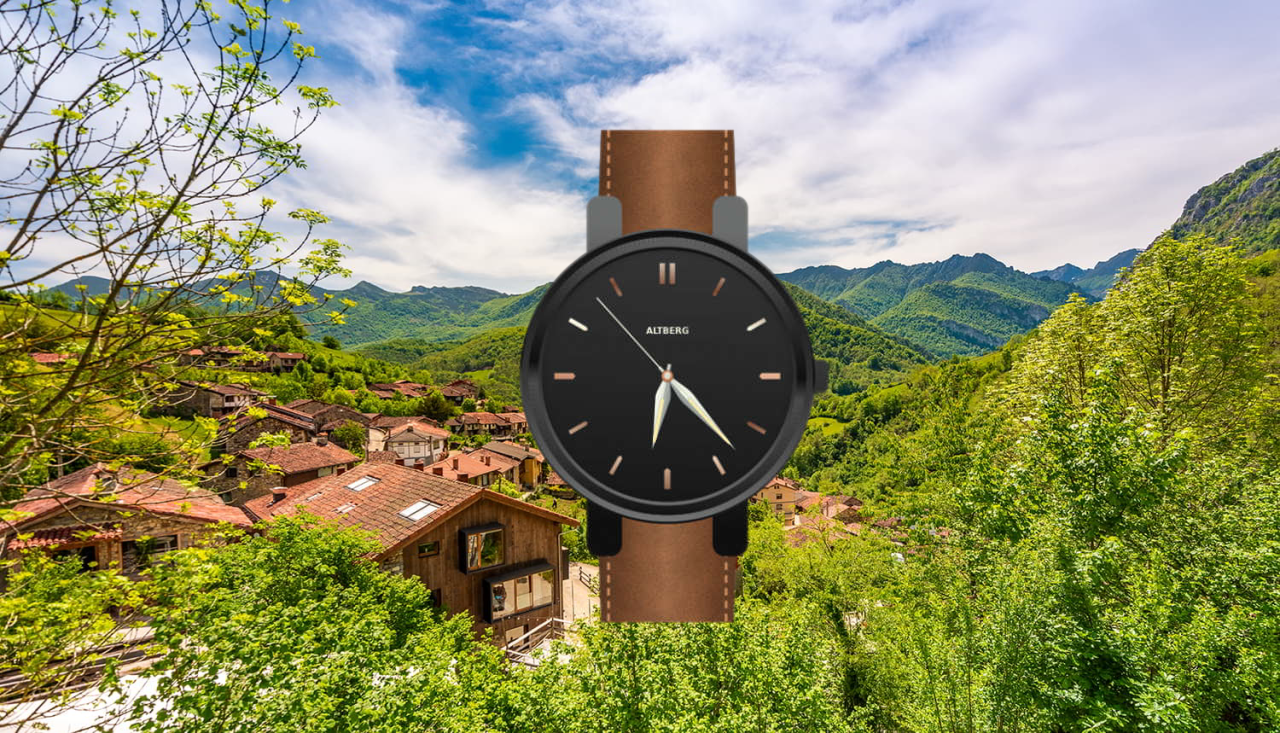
6:22:53
